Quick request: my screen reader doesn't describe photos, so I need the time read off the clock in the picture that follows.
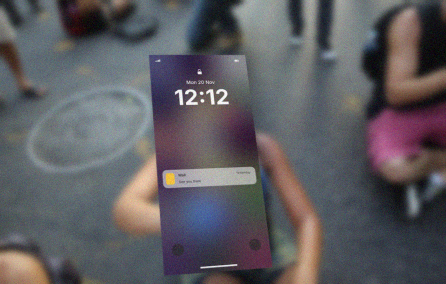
12:12
